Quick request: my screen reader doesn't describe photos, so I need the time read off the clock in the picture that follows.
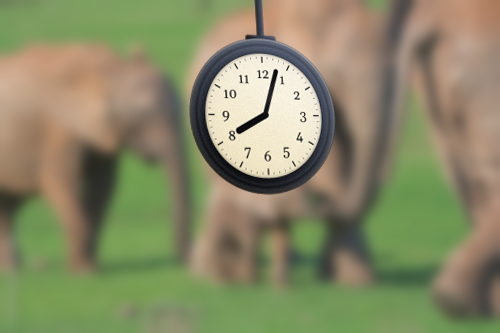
8:03
